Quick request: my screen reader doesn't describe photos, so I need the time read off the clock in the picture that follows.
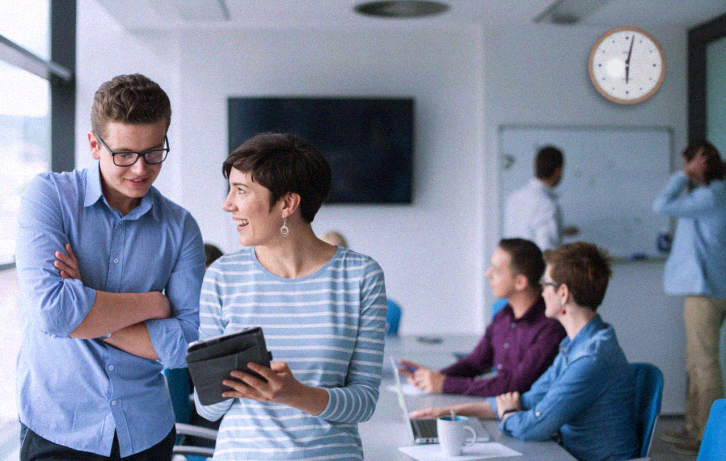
6:02
